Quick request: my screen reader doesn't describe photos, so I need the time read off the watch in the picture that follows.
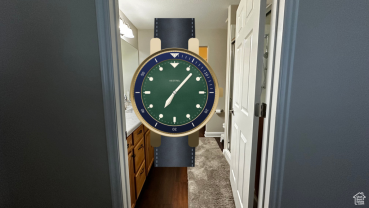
7:07
